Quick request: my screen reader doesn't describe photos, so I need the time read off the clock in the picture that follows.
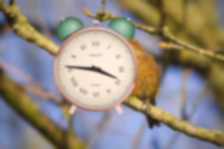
3:46
